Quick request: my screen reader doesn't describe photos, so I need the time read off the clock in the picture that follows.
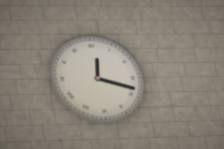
12:18
